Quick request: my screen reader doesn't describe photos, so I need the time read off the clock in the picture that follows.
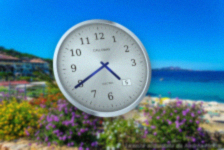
4:40
